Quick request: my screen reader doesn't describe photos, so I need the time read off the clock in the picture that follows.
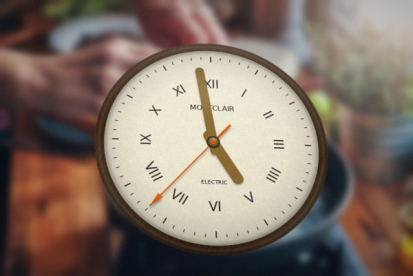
4:58:37
